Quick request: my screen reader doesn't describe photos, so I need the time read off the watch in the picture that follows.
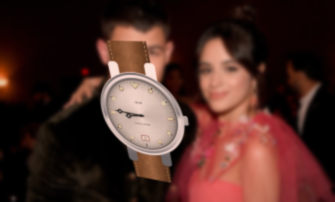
8:46
